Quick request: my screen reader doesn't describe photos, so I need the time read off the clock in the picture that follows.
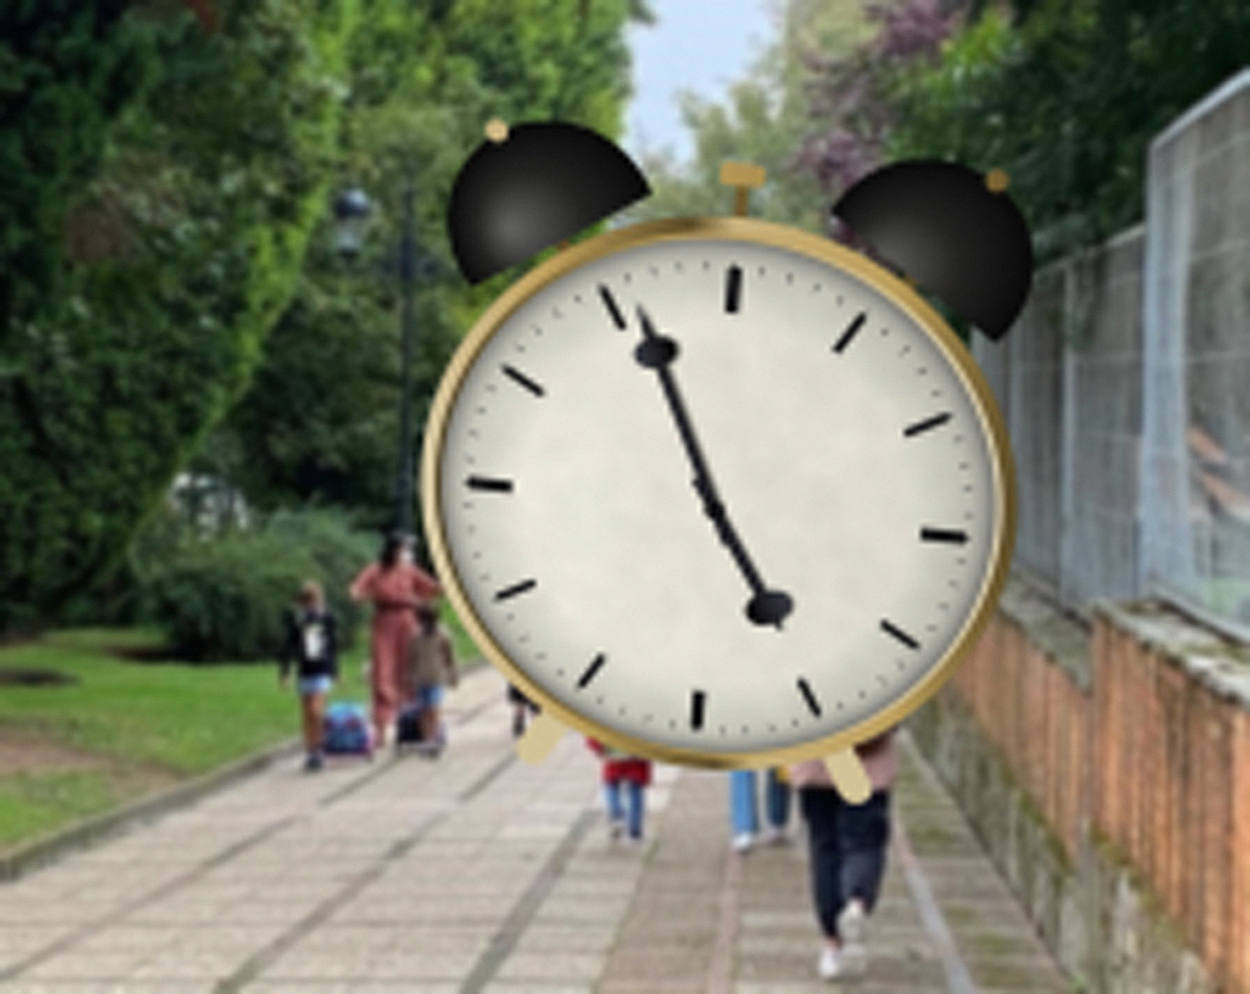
4:56
